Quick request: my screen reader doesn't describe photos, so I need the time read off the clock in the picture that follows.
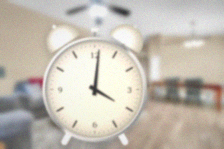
4:01
